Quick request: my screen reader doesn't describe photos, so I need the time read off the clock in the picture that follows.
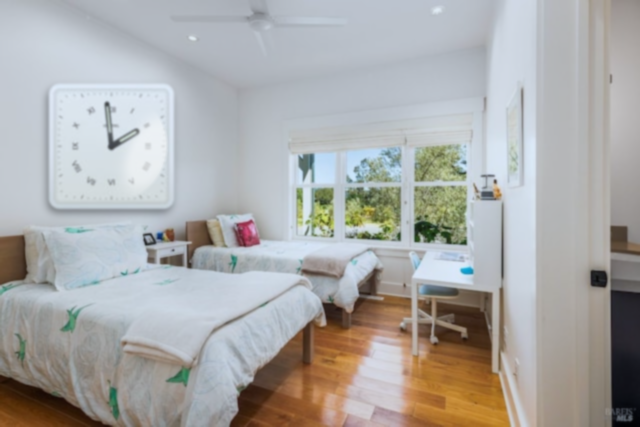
1:59
